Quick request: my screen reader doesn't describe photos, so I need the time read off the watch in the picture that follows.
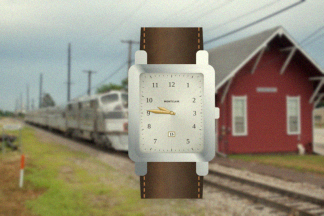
9:46
